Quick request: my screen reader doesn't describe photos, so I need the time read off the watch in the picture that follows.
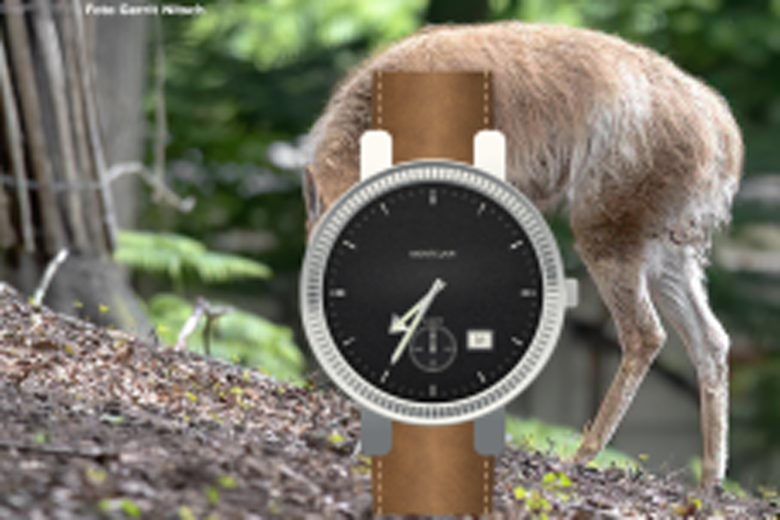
7:35
